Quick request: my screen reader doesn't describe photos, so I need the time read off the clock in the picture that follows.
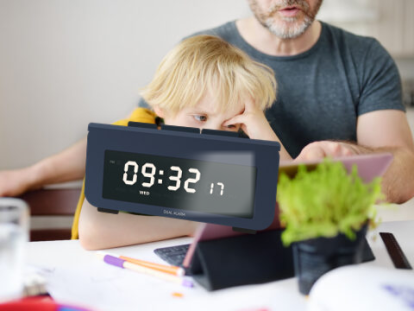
9:32:17
